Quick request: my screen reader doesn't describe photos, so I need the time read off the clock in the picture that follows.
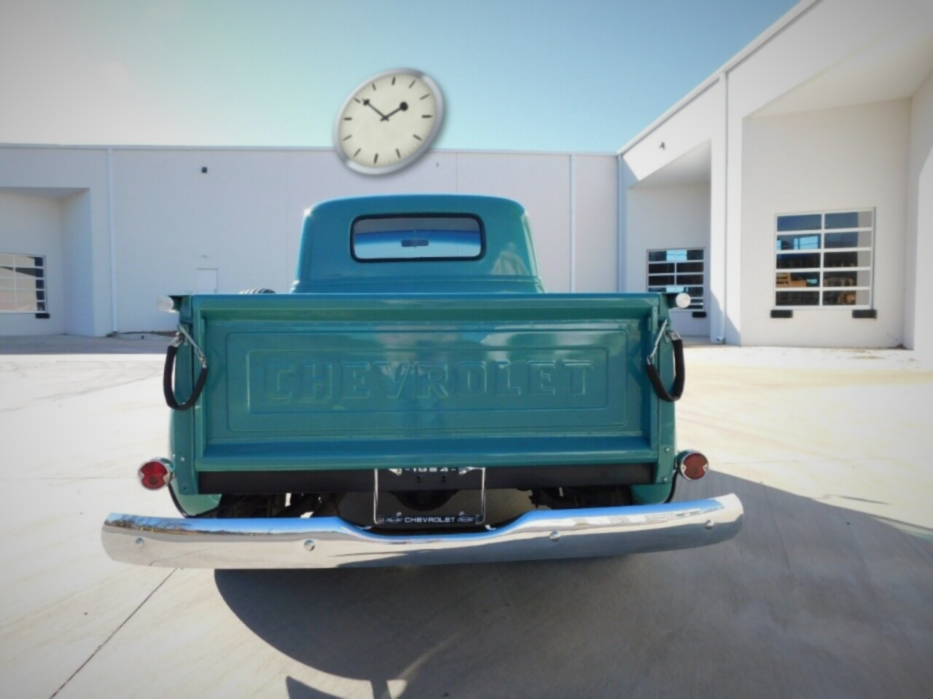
1:51
